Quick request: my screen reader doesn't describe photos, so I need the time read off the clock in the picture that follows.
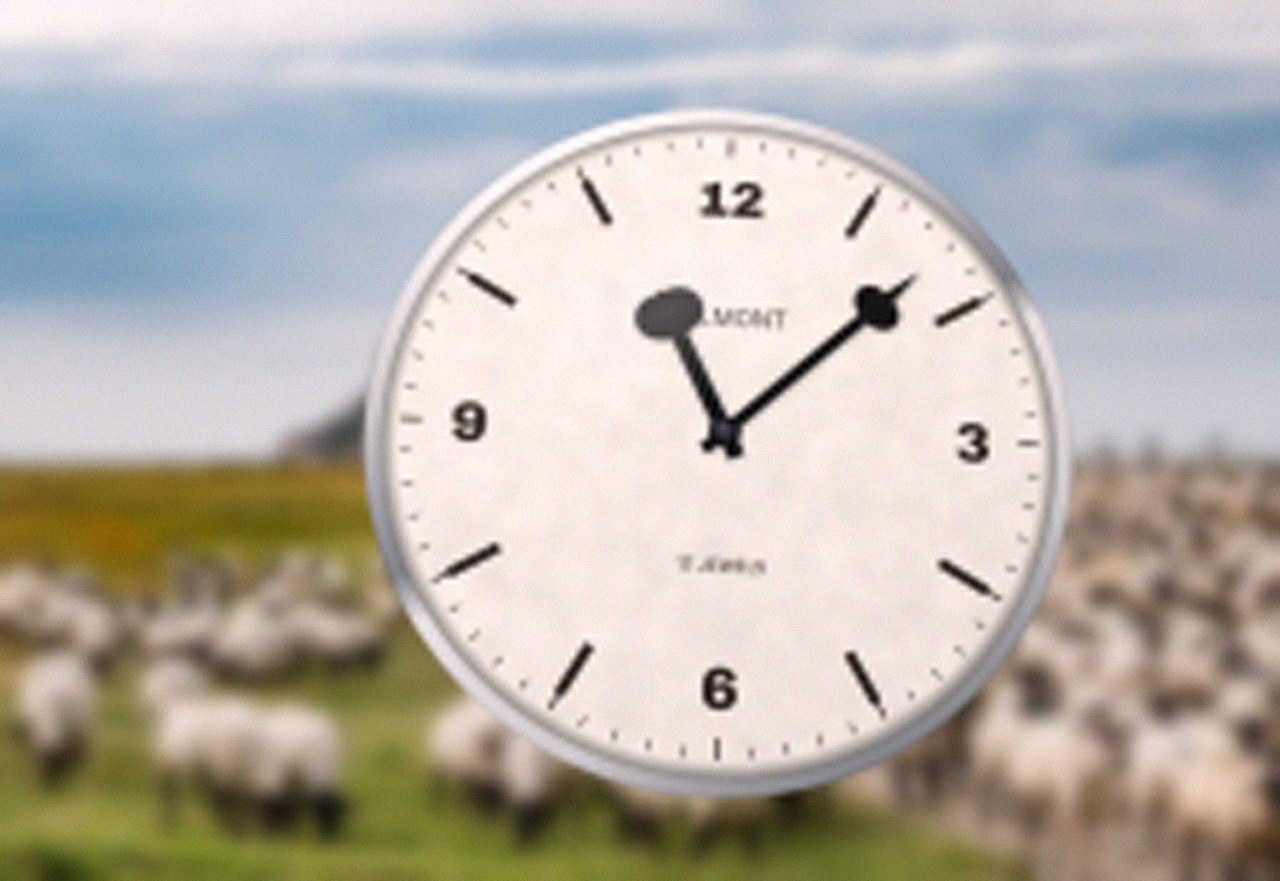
11:08
